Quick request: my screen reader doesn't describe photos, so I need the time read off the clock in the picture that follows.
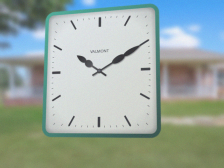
10:10
